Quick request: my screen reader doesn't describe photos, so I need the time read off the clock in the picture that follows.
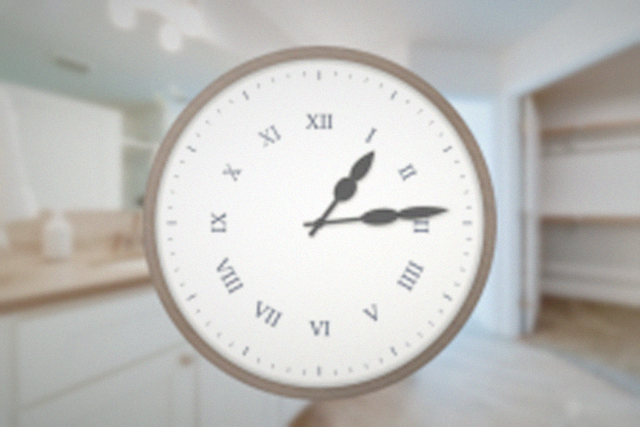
1:14
